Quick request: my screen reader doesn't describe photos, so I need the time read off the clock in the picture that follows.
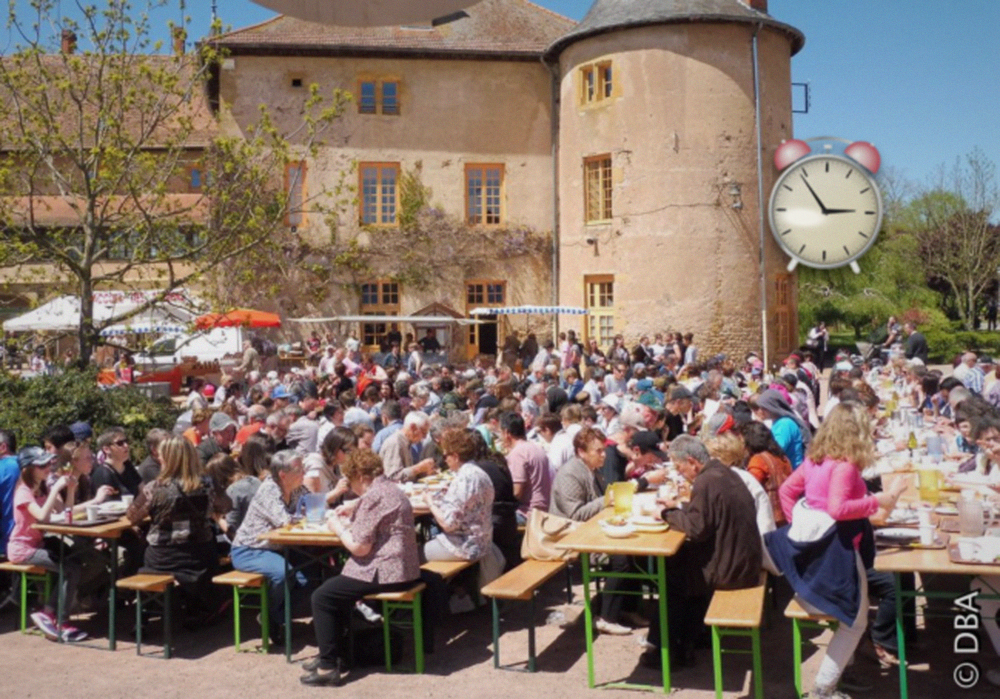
2:54
